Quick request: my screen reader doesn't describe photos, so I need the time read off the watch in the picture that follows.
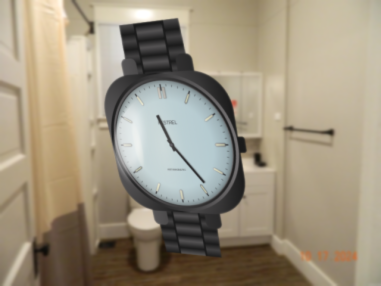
11:24
